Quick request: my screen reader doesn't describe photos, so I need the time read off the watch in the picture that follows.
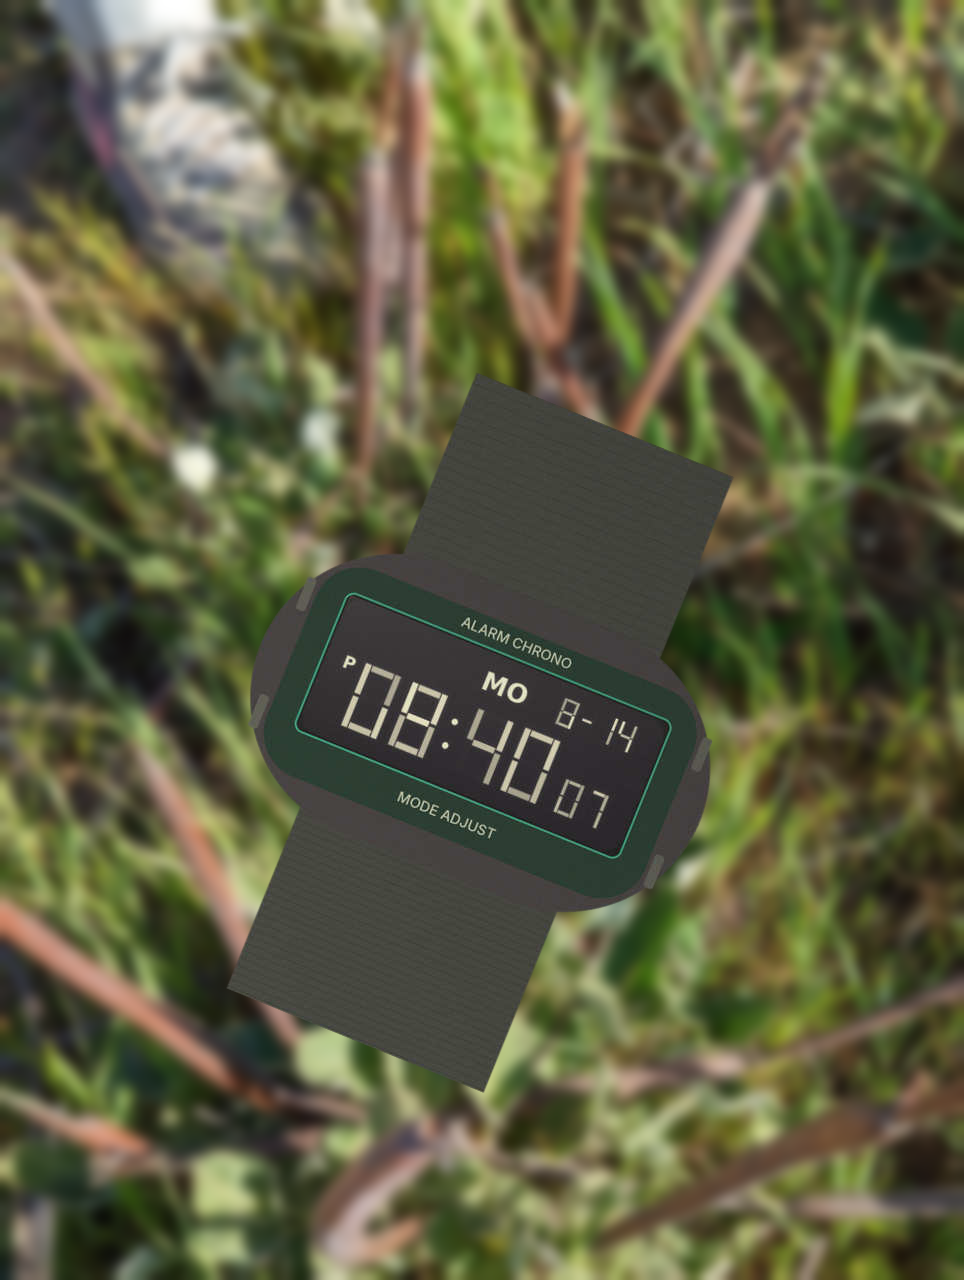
8:40:07
